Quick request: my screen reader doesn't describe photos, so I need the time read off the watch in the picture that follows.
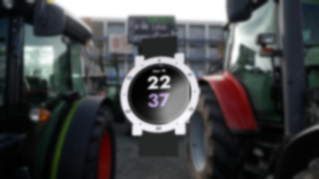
22:37
